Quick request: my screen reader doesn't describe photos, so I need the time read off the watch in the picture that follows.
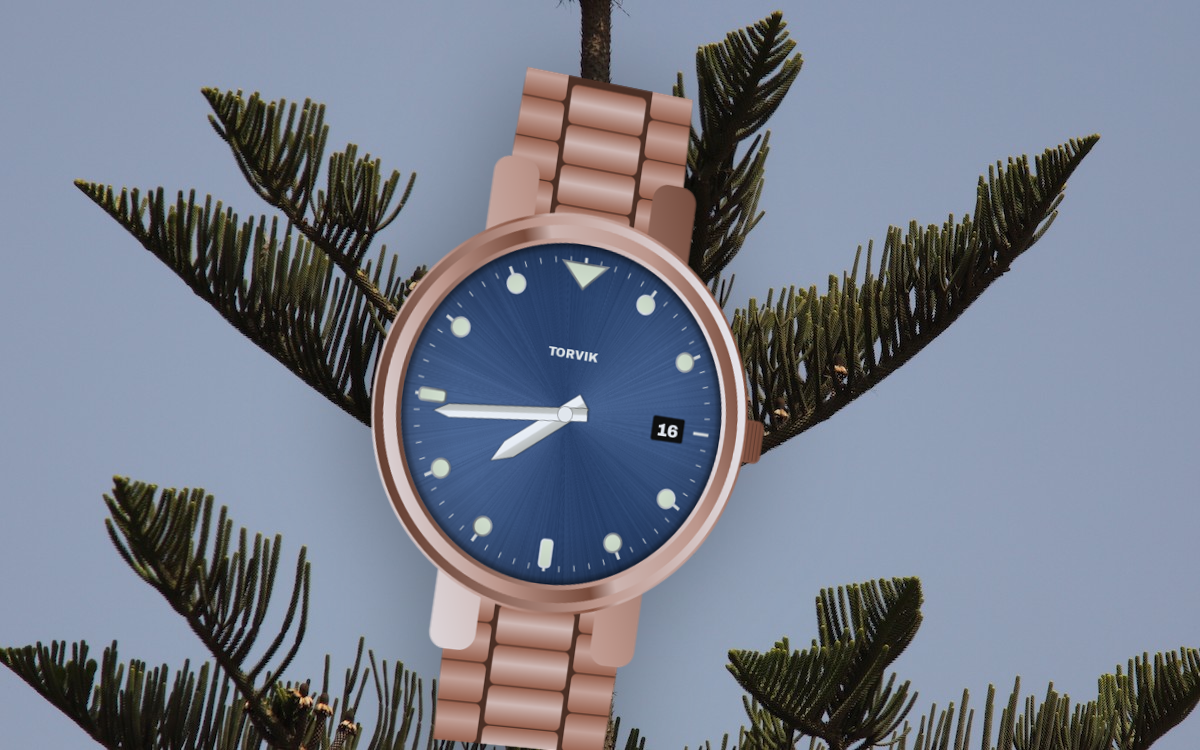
7:44
